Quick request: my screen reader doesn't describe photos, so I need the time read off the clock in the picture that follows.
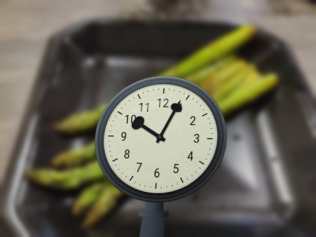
10:04
